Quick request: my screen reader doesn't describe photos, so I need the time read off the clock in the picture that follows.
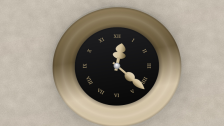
12:22
